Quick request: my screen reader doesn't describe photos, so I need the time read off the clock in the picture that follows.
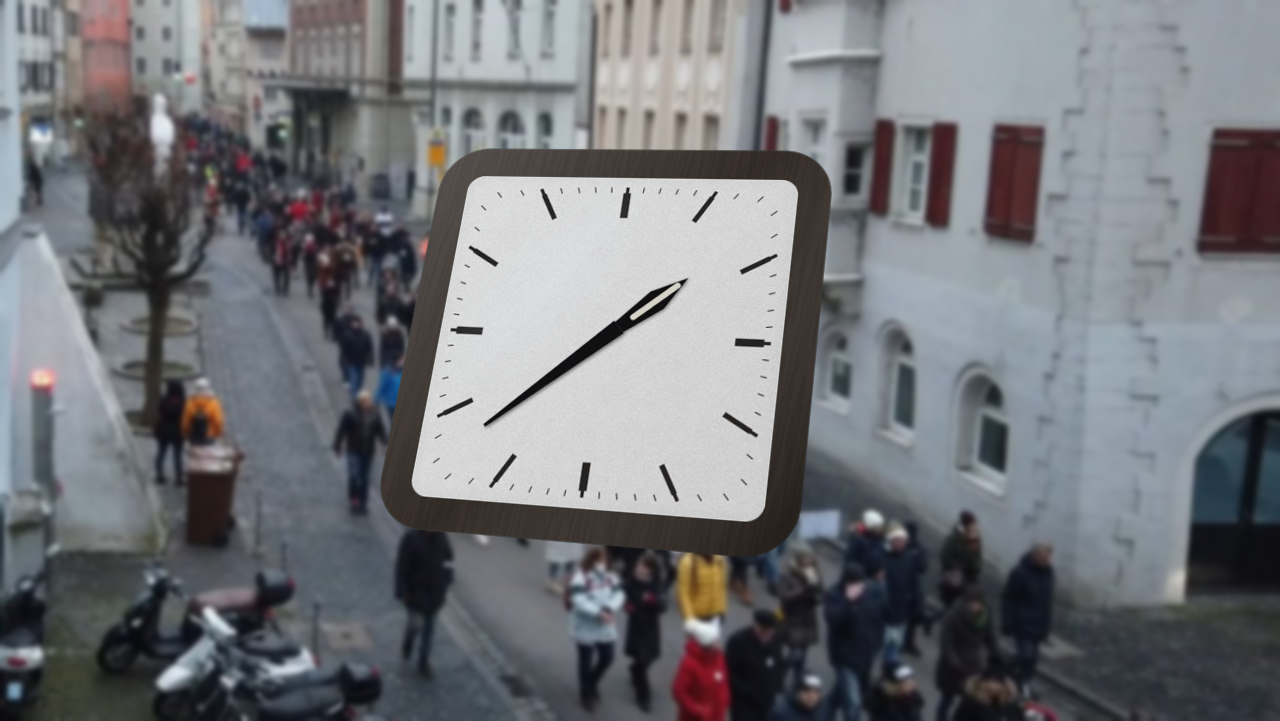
1:38
